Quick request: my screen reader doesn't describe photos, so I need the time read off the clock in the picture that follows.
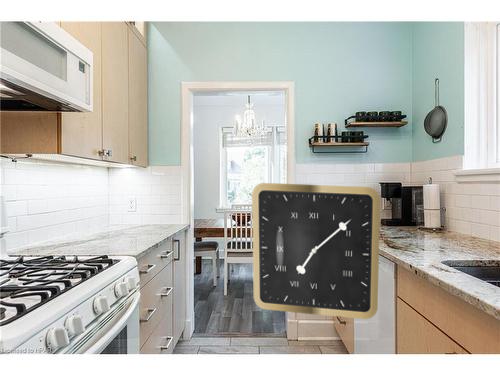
7:08
